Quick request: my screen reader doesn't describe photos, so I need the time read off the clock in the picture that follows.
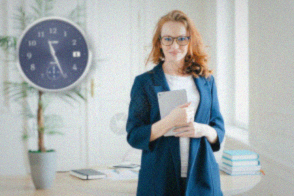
11:26
